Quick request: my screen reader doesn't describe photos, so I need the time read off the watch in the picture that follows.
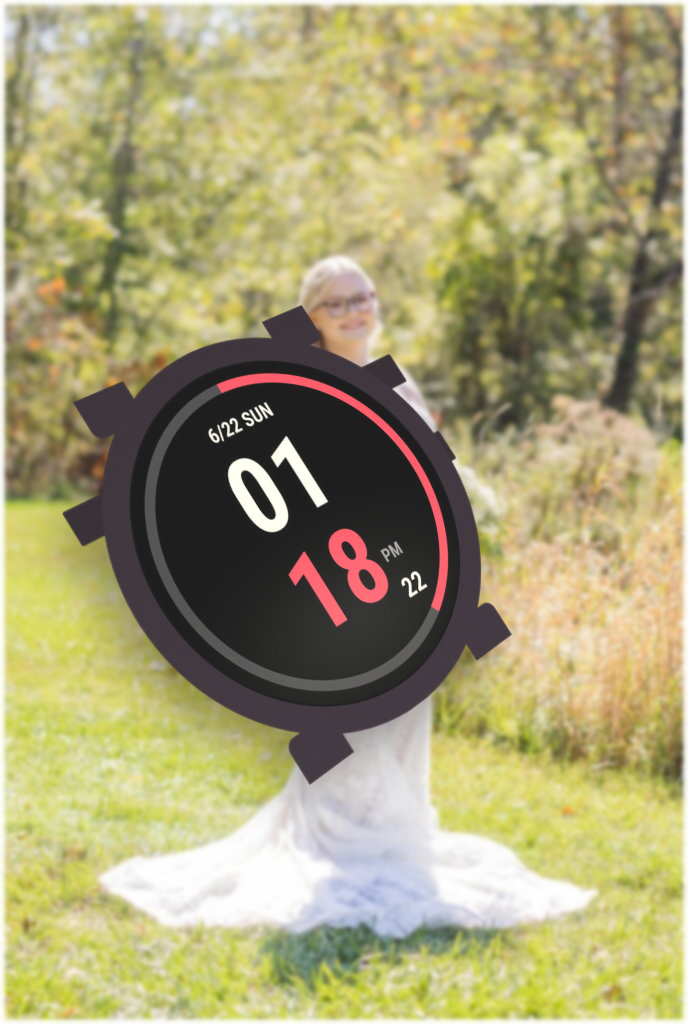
1:18:22
